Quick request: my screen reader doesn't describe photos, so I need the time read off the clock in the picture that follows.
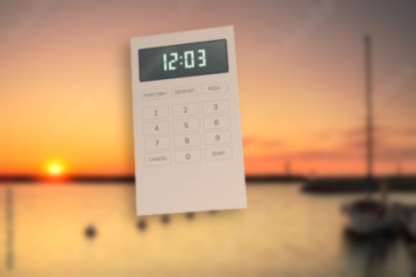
12:03
